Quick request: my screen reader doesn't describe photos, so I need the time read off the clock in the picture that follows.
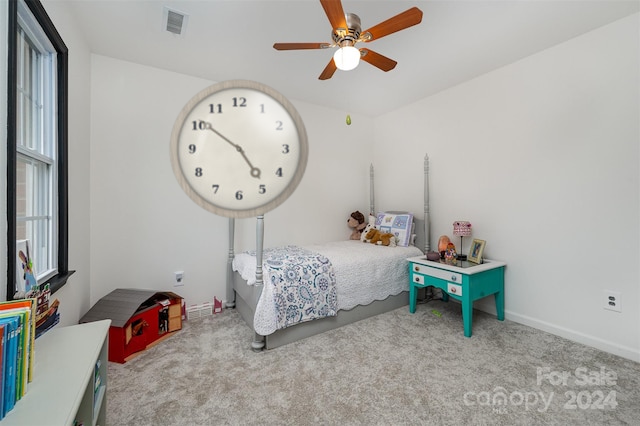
4:51
